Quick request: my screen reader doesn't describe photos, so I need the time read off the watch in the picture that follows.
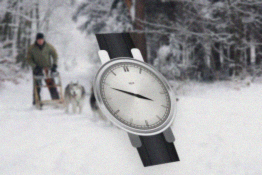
3:49
